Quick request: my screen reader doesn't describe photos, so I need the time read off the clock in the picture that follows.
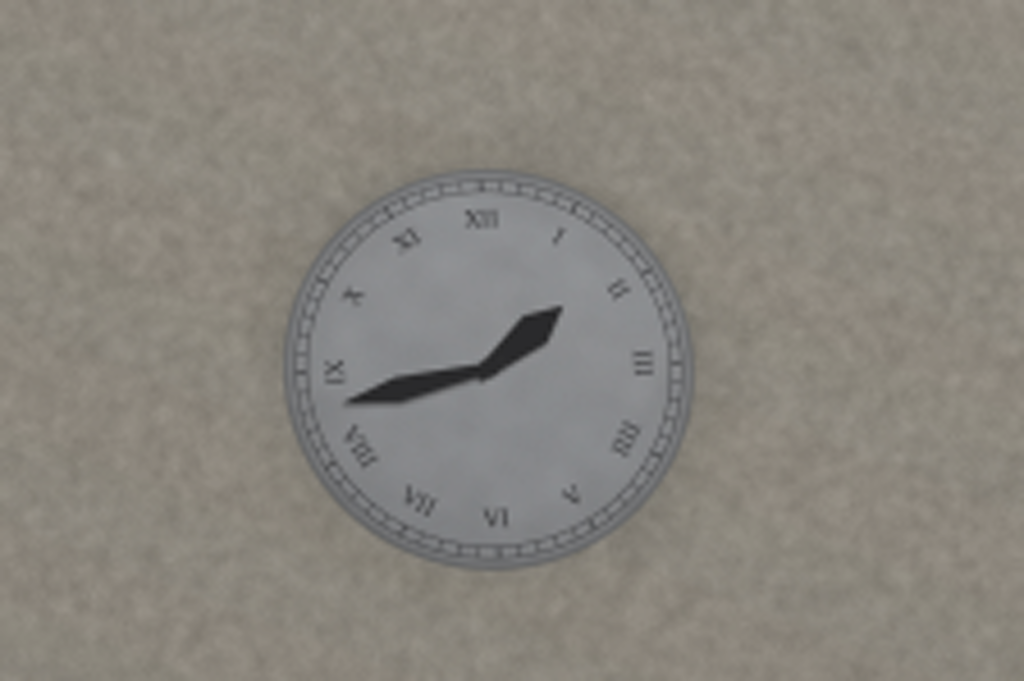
1:43
